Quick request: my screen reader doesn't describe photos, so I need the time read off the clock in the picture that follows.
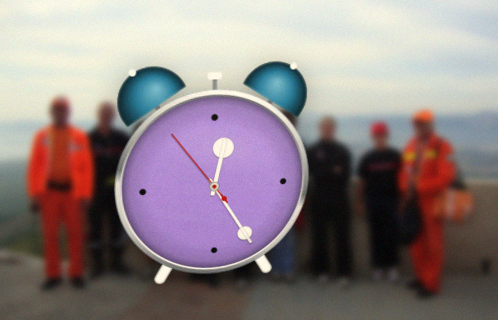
12:24:54
